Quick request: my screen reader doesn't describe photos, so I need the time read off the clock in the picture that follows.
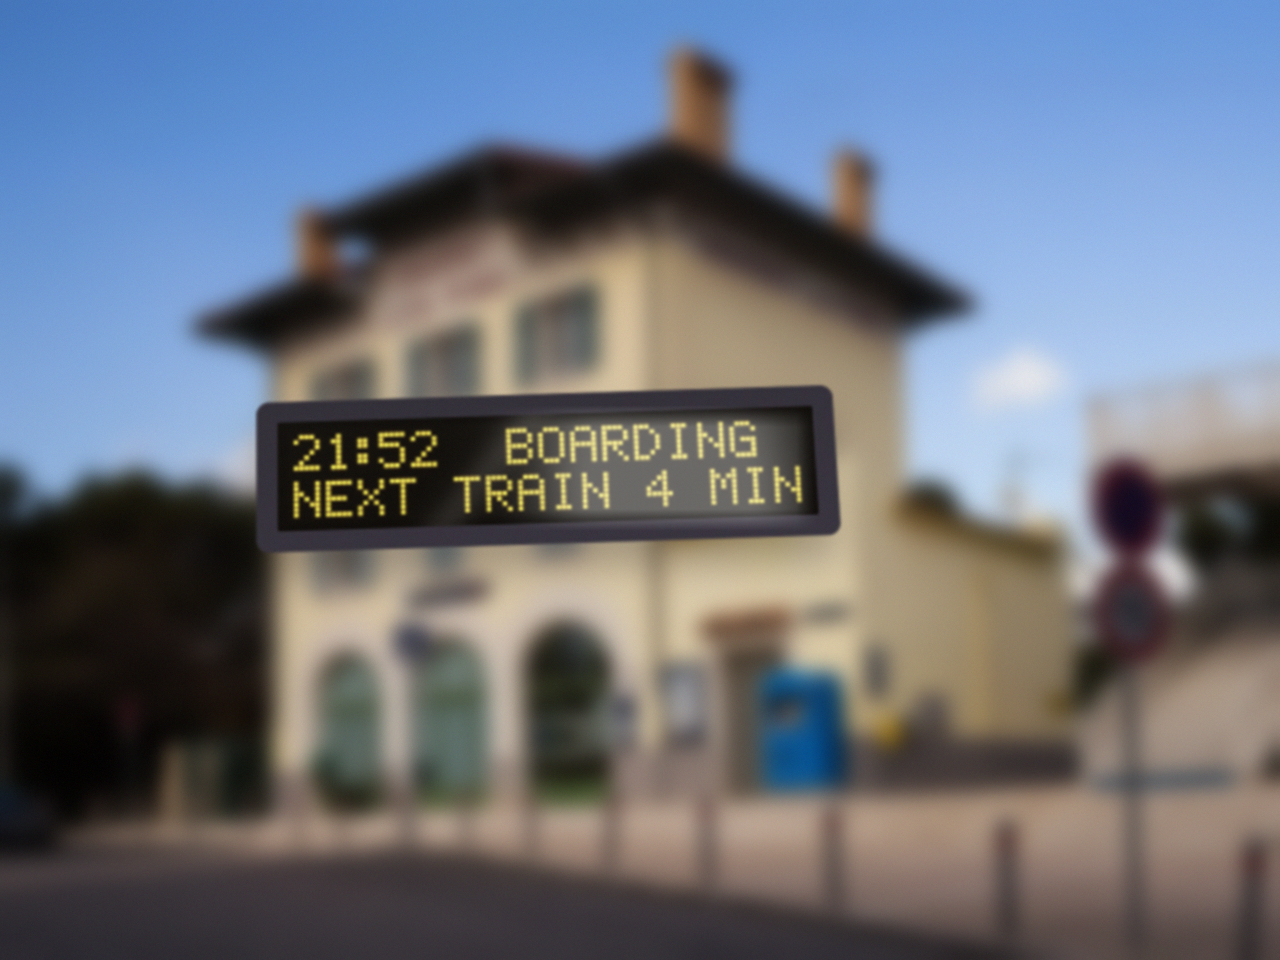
21:52
